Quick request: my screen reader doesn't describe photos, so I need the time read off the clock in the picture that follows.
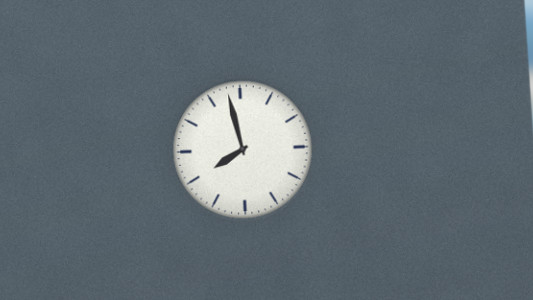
7:58
